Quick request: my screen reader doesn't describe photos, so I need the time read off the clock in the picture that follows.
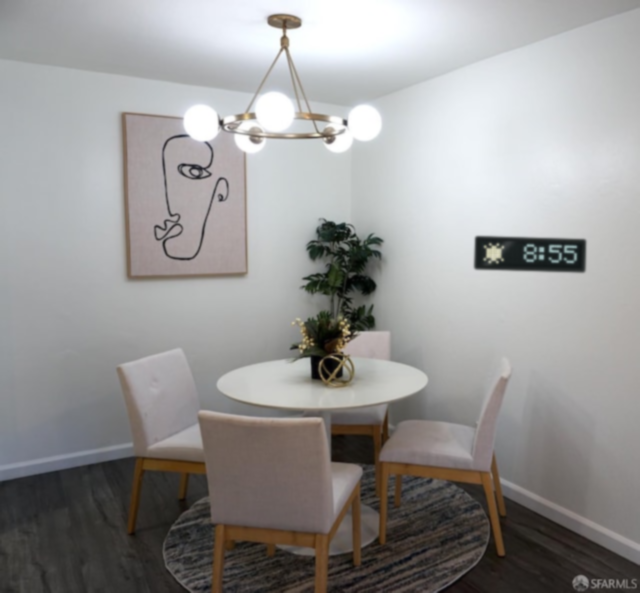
8:55
